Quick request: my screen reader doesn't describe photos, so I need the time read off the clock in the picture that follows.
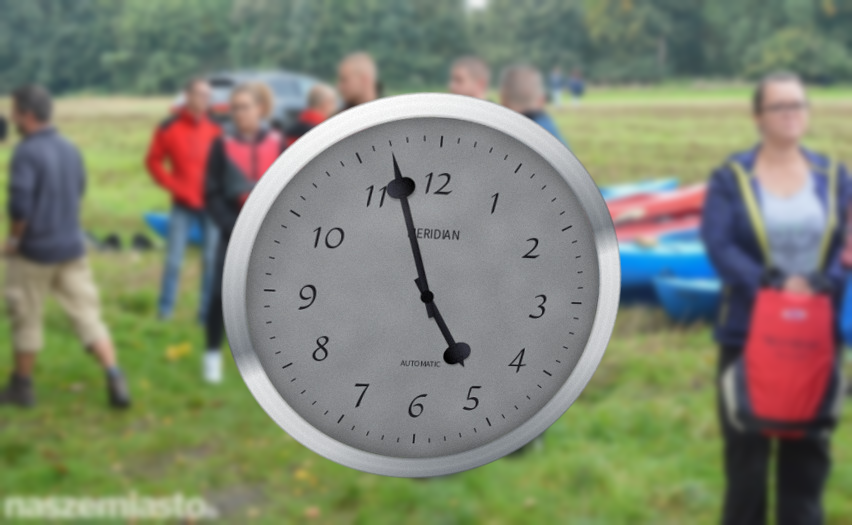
4:57
